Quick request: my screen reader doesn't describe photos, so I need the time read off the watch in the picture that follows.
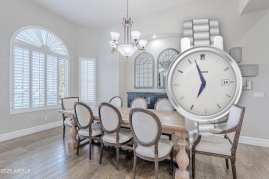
6:57
